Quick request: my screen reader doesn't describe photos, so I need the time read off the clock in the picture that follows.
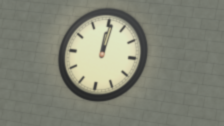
12:01
